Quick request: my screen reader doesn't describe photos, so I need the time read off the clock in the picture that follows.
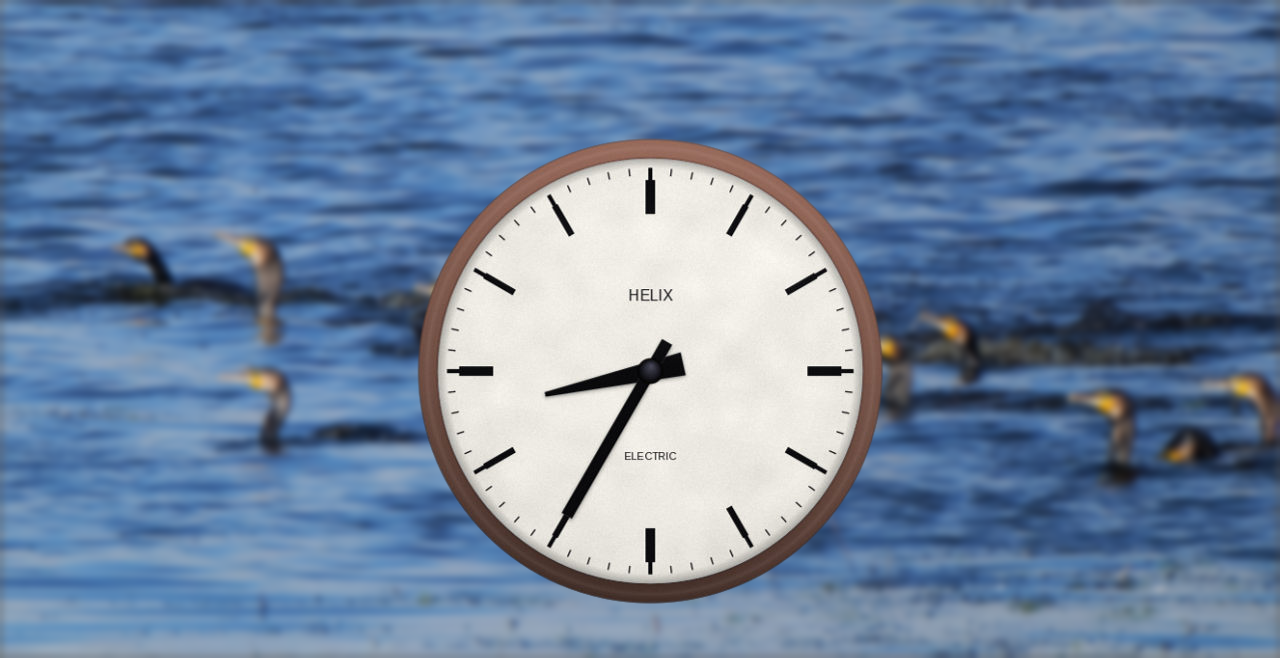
8:35
